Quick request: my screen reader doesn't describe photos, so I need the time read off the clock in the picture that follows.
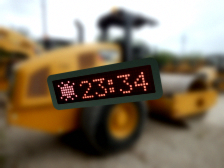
23:34
